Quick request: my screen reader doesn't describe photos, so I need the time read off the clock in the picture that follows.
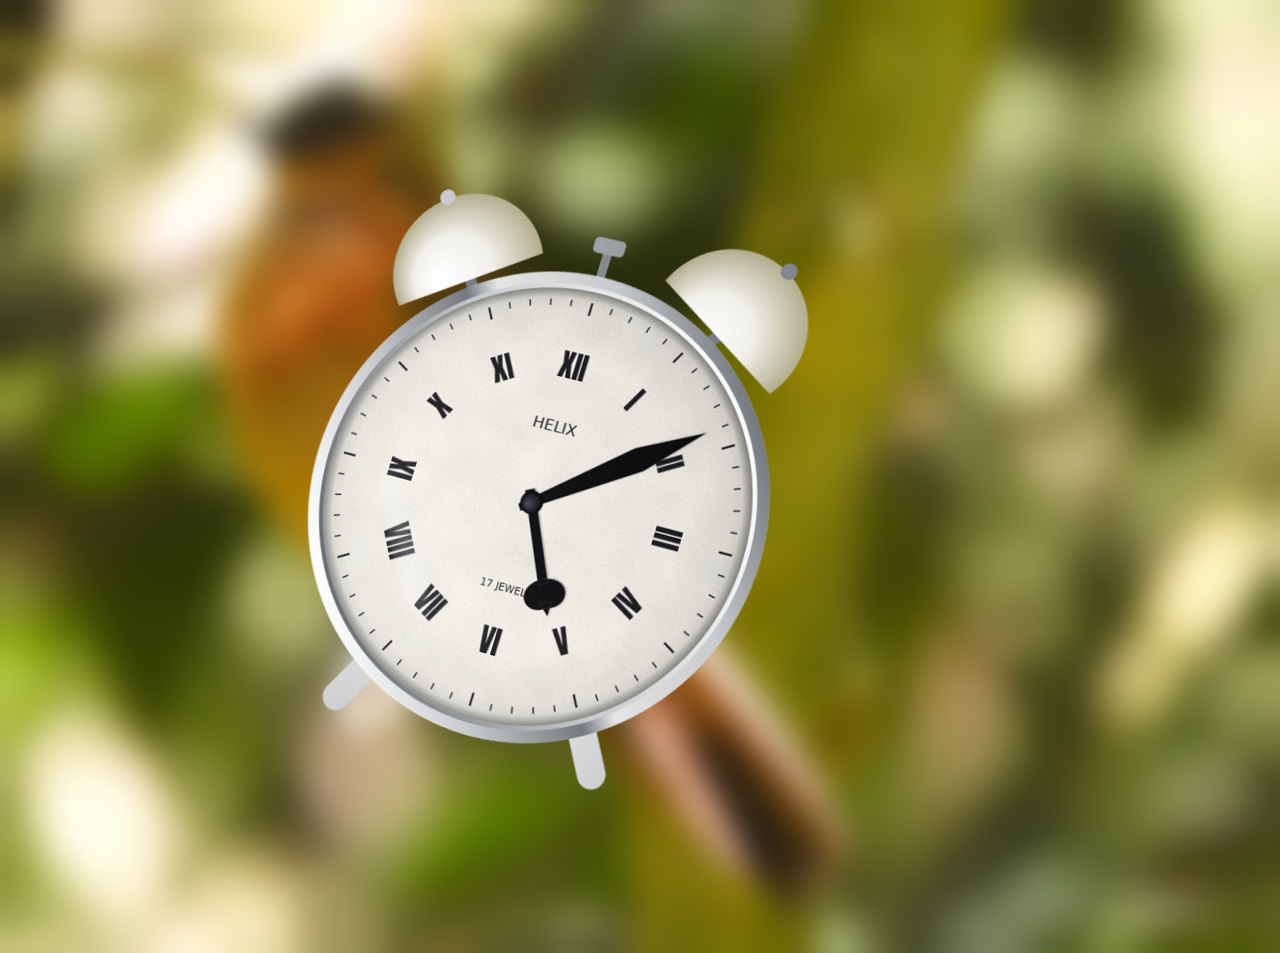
5:09
